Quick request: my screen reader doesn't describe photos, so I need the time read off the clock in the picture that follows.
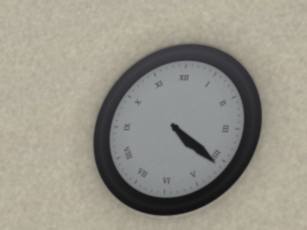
4:21
